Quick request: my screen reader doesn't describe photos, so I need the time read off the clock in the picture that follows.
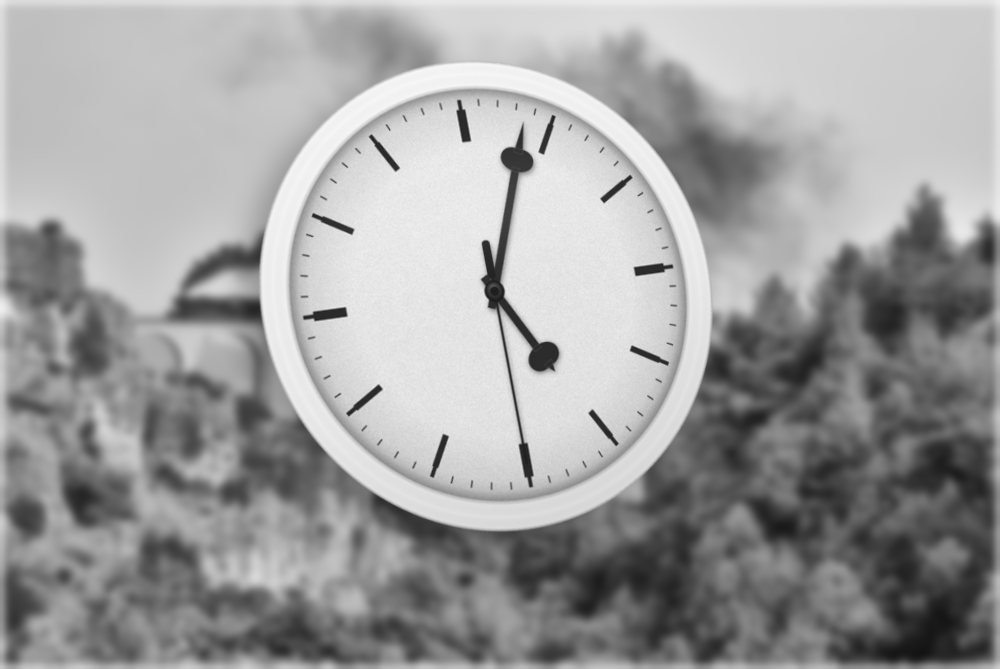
5:03:30
